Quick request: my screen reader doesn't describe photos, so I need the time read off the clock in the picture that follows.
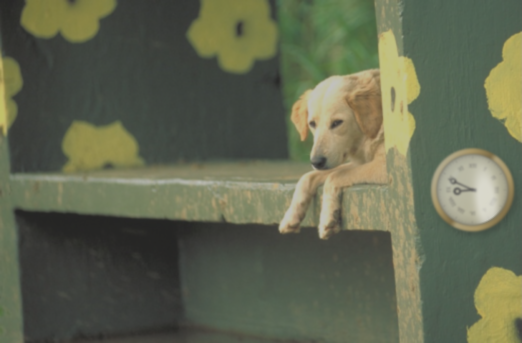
8:49
